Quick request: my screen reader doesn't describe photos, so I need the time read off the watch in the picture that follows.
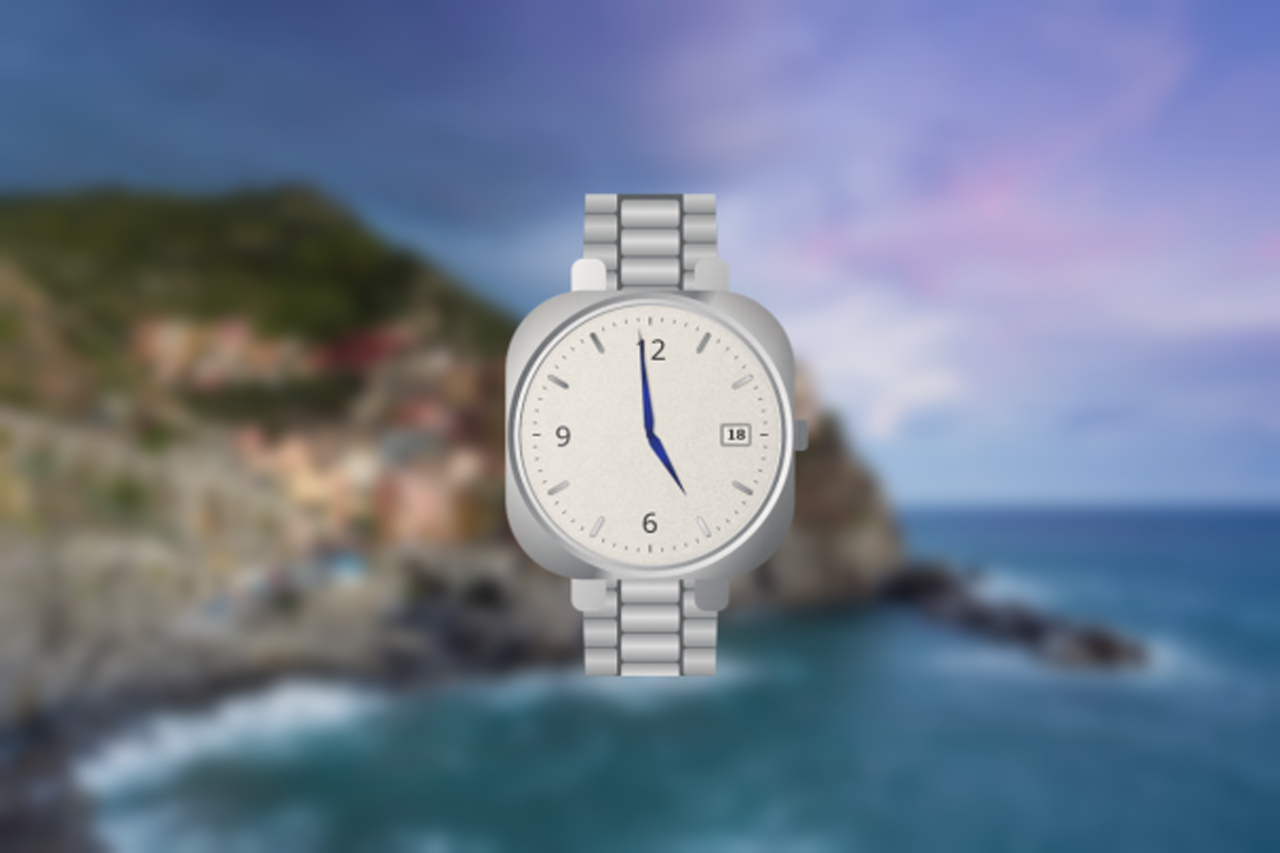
4:59
